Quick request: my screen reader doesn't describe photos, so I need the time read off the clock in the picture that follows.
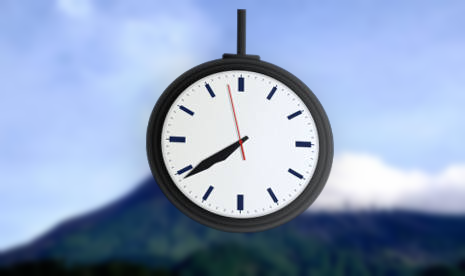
7:38:58
